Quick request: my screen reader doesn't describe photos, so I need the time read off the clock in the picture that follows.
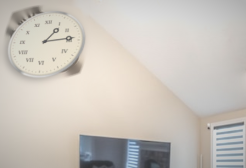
1:14
